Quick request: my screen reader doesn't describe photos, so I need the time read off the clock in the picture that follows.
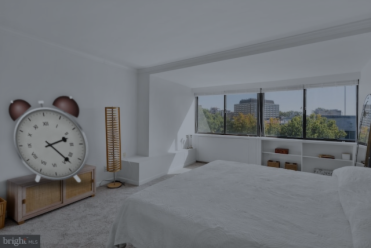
2:23
